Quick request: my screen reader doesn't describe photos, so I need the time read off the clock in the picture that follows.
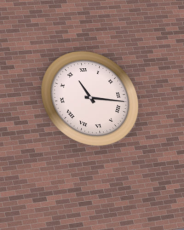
11:17
